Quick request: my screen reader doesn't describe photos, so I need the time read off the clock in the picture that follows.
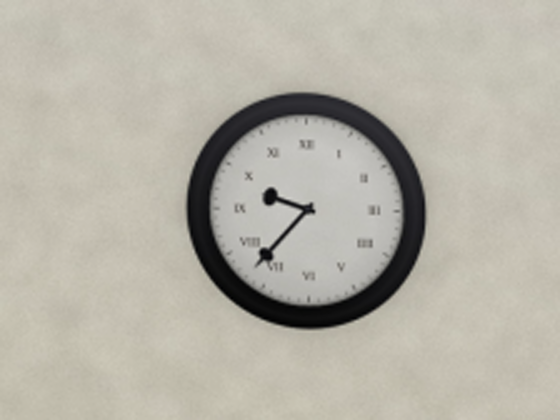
9:37
